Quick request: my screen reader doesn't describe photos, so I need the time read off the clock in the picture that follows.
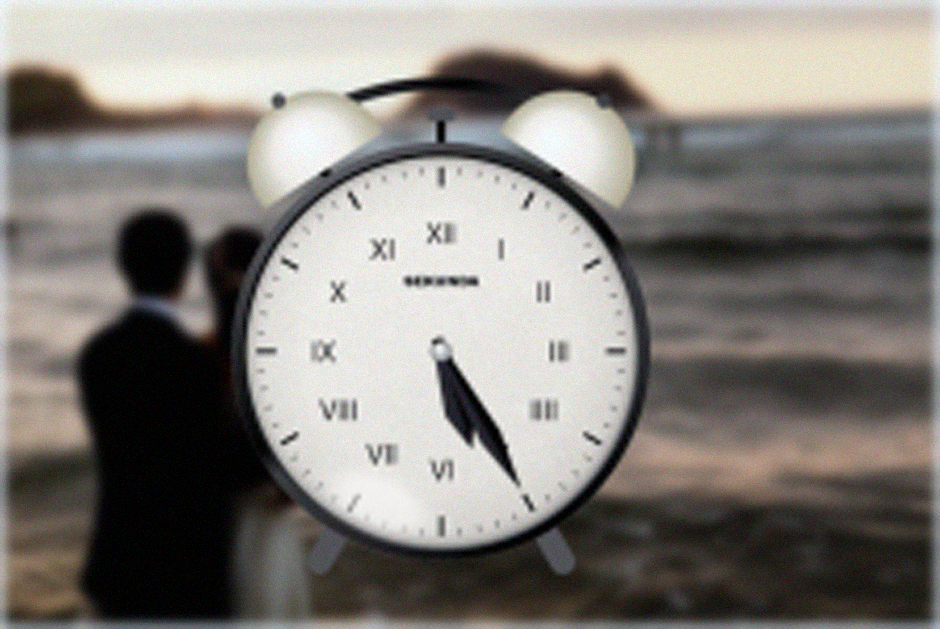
5:25
